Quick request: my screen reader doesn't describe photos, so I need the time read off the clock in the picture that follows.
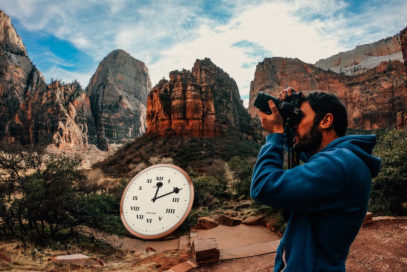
12:11
